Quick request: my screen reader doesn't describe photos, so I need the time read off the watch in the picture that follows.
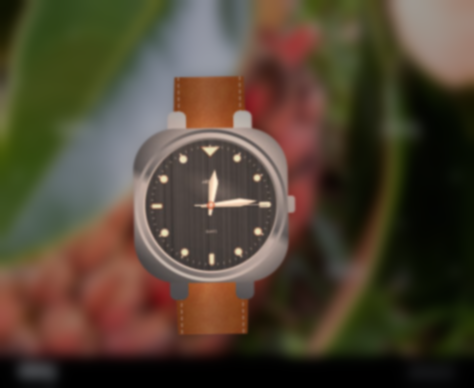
12:14:15
